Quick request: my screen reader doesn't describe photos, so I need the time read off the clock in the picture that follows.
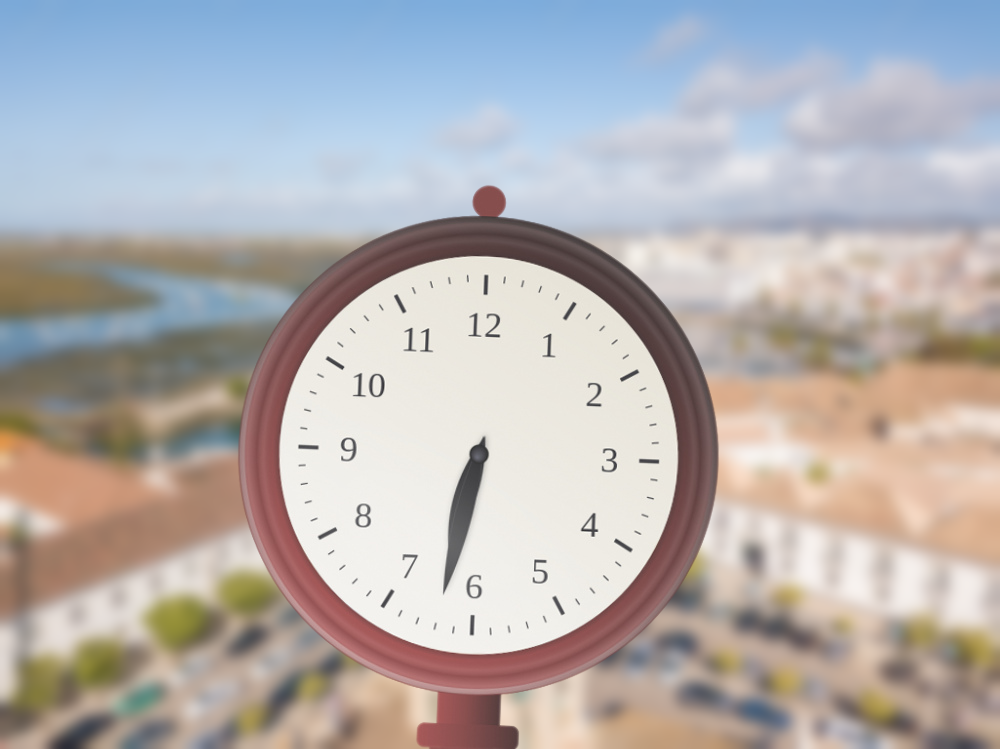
6:32
